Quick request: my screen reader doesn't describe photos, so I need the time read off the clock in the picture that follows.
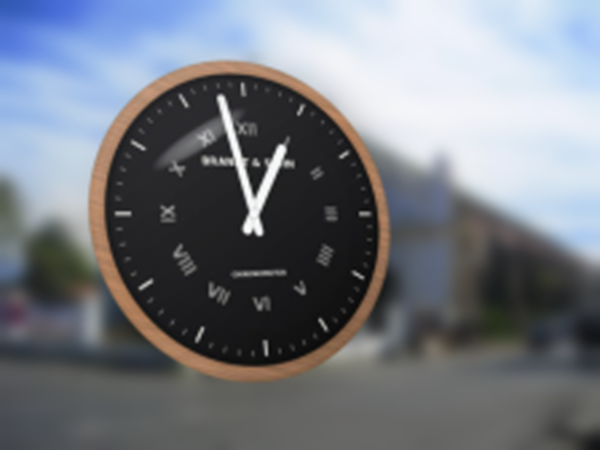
12:58
